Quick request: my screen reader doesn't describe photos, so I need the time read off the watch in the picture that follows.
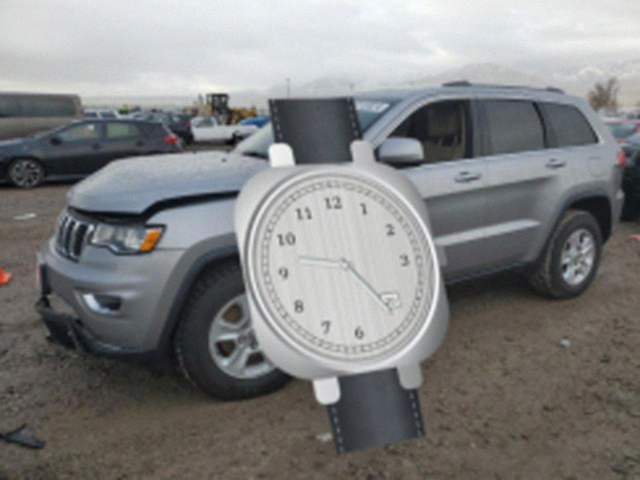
9:24
